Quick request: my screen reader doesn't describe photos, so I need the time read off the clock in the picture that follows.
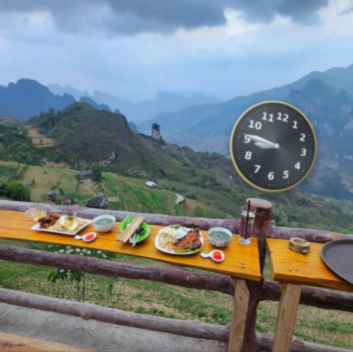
8:46
